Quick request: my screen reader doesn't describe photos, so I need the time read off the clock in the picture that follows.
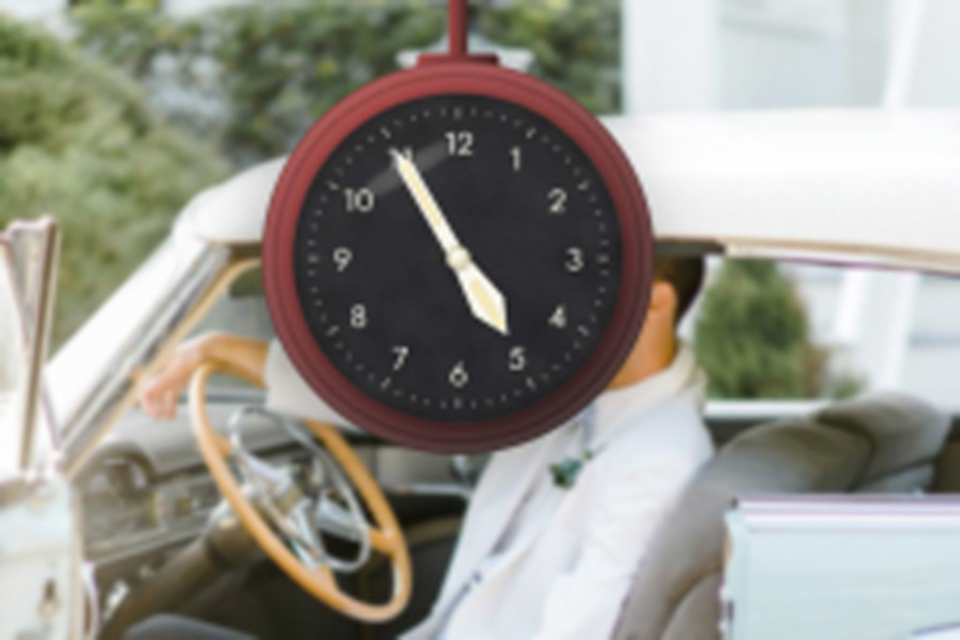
4:55
